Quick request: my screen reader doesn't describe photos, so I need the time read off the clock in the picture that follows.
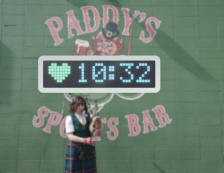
10:32
